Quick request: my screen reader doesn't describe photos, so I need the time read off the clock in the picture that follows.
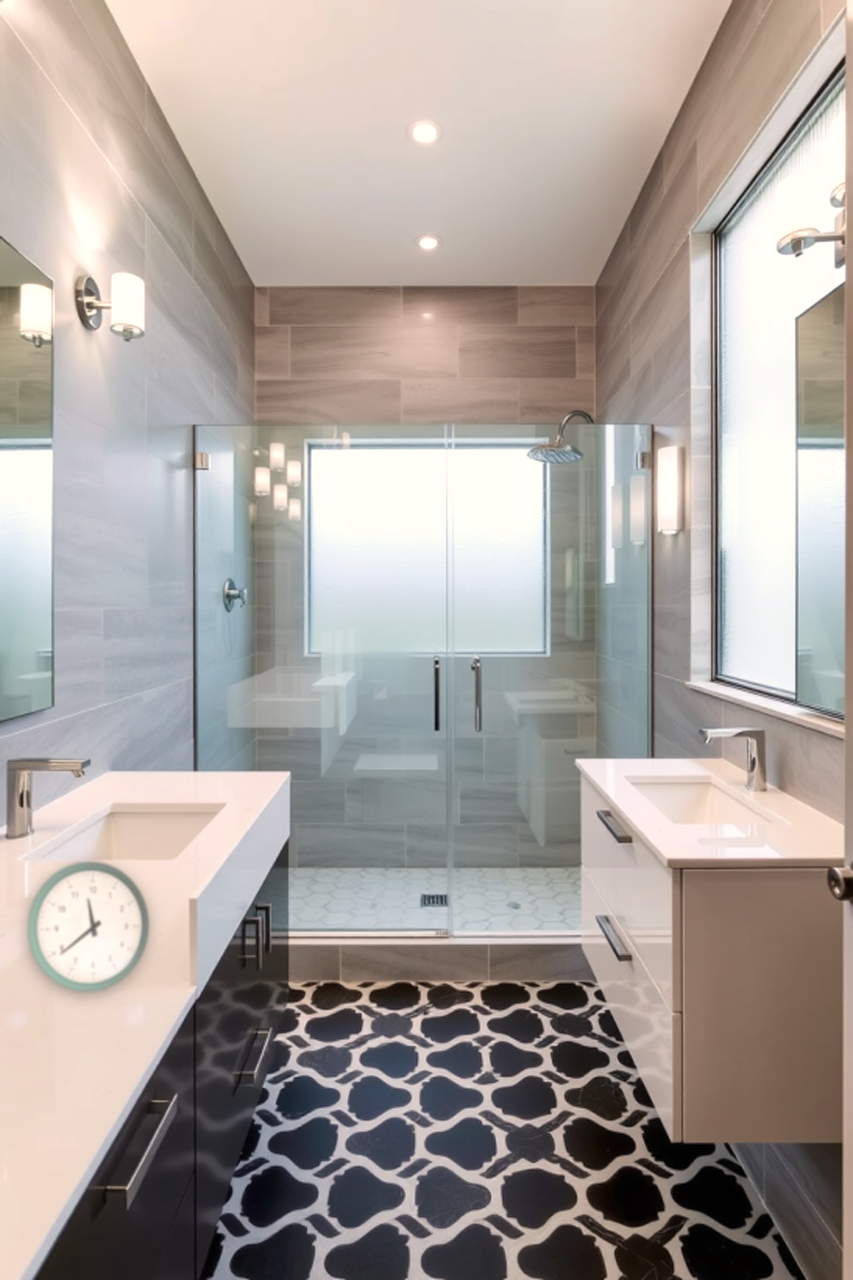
11:39
